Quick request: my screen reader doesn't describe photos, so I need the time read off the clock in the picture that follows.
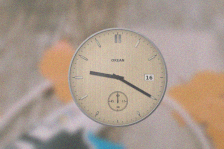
9:20
